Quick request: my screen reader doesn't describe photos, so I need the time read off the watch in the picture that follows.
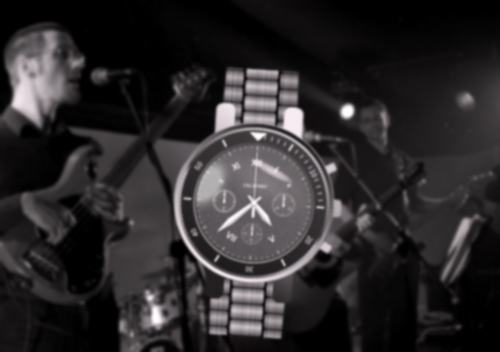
4:38
